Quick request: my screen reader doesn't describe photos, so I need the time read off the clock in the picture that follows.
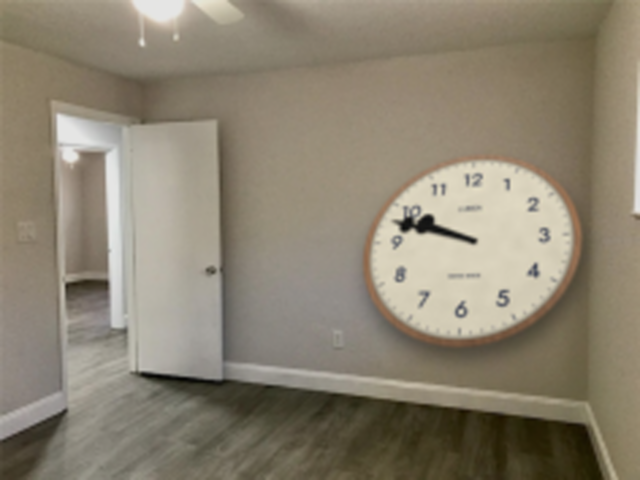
9:48
